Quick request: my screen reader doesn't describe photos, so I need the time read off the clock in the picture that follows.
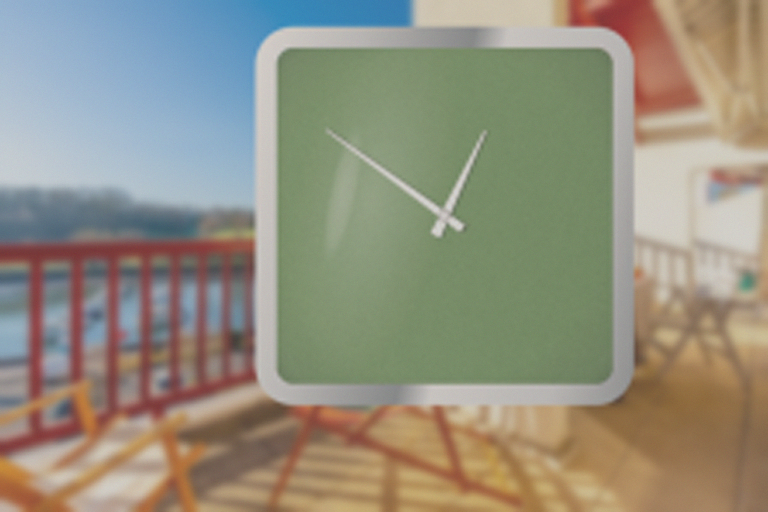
12:51
